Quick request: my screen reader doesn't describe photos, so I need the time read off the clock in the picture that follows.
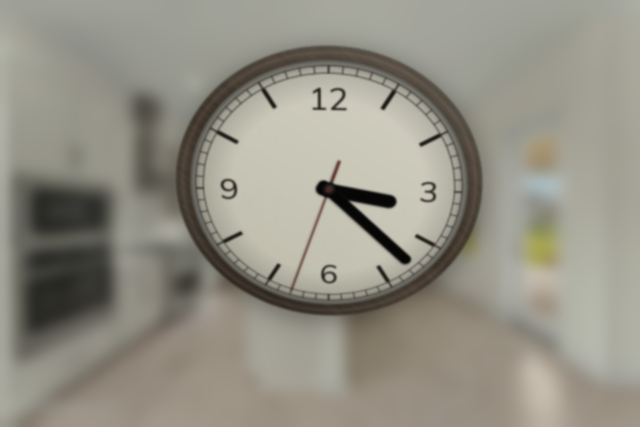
3:22:33
